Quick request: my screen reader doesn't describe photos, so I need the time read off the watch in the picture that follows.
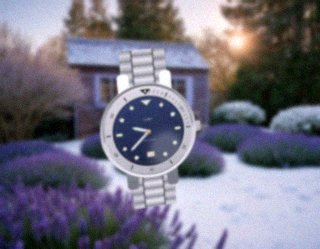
9:38
